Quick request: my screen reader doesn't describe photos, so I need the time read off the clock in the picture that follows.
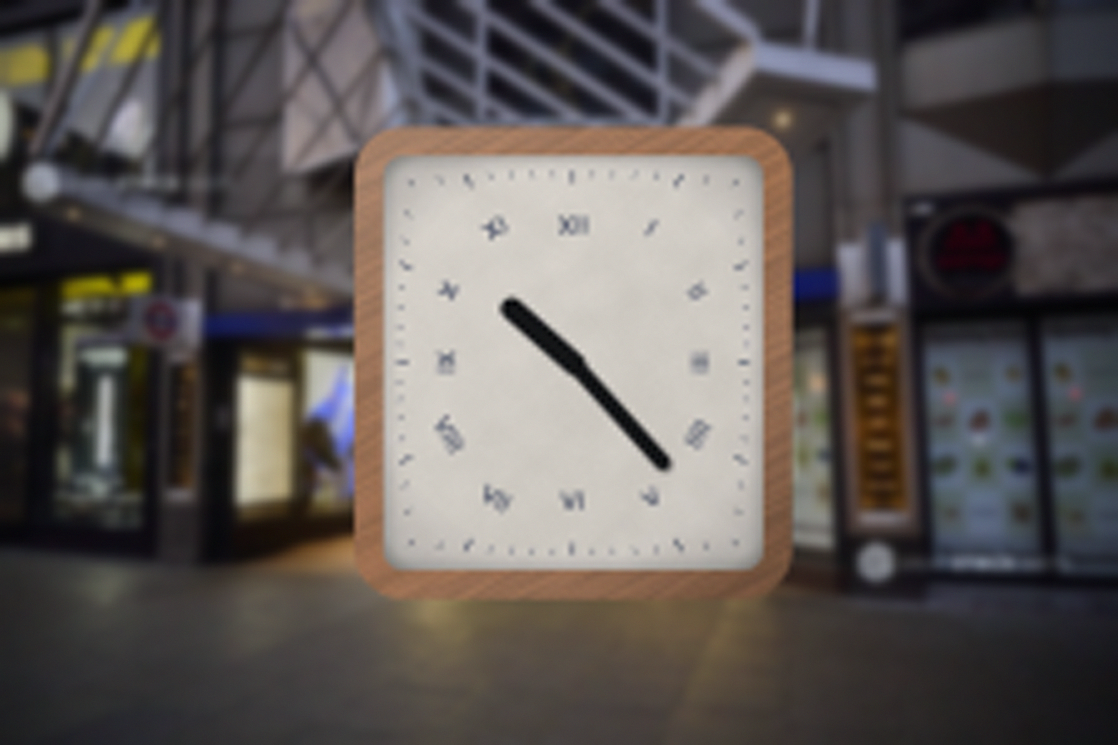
10:23
